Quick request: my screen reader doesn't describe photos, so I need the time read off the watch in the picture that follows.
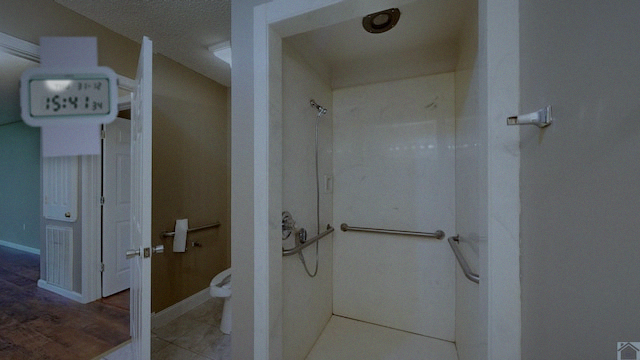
15:41
